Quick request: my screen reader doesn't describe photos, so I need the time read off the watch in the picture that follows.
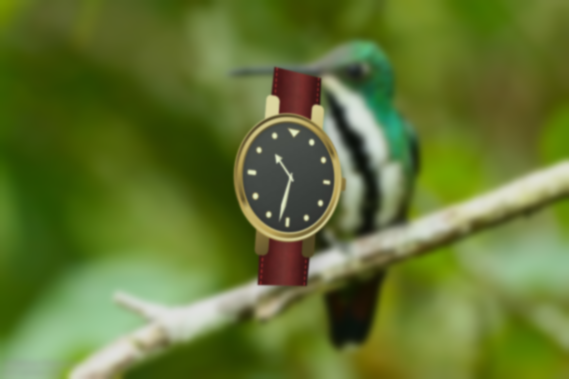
10:32
